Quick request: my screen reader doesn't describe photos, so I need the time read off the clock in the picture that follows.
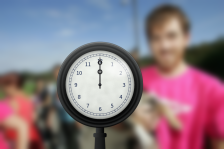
12:00
